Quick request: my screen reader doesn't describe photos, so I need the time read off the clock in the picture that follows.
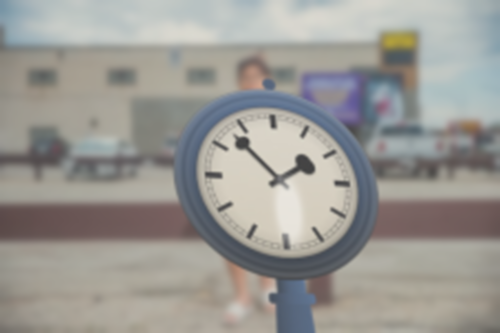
1:53
